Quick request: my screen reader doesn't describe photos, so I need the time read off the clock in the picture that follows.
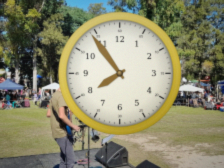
7:54
